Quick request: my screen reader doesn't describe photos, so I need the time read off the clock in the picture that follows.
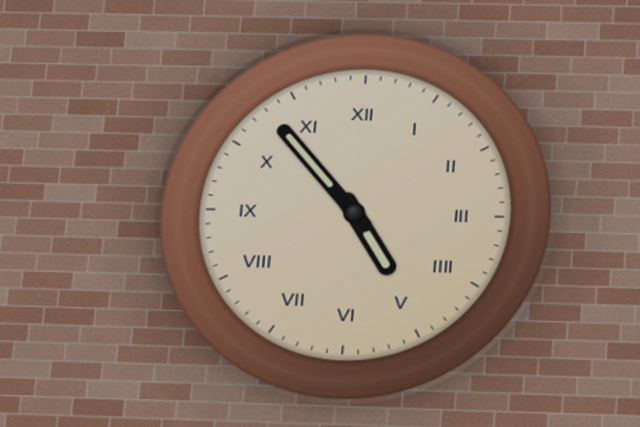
4:53
